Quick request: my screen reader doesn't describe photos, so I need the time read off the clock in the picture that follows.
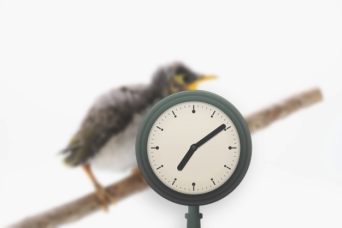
7:09
